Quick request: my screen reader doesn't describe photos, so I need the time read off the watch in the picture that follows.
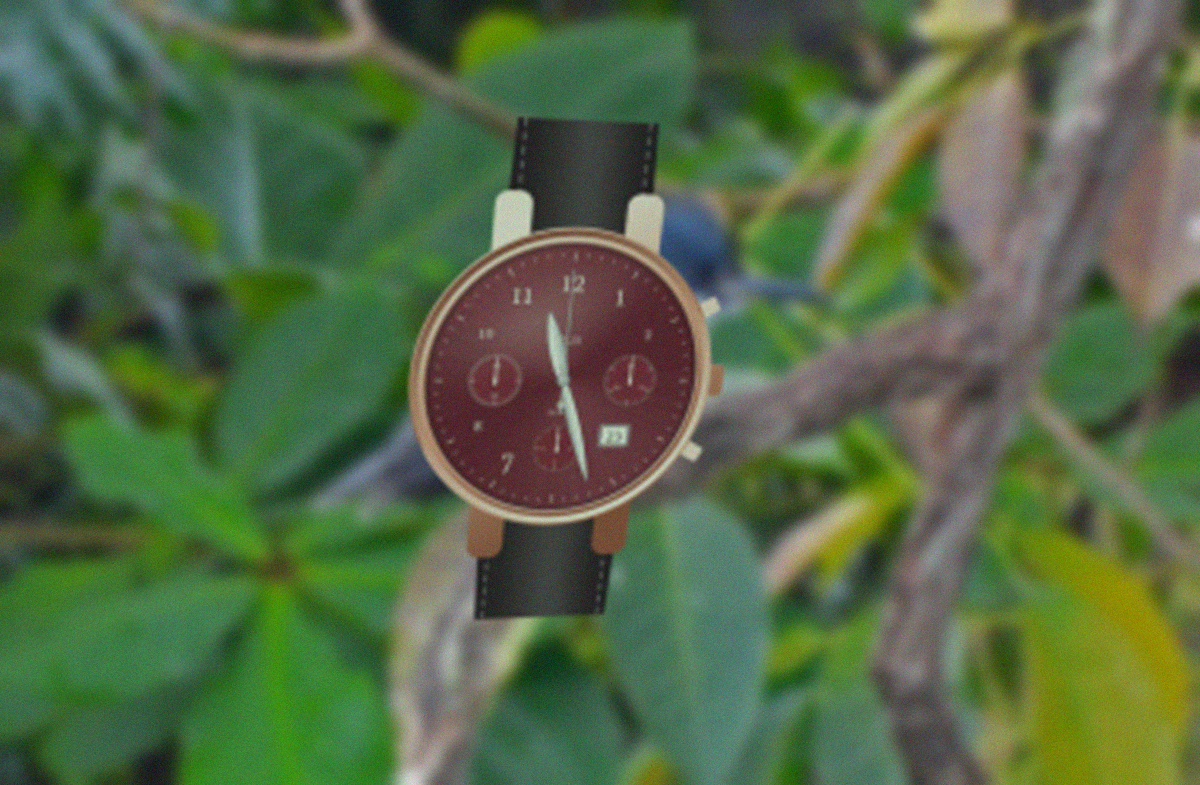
11:27
